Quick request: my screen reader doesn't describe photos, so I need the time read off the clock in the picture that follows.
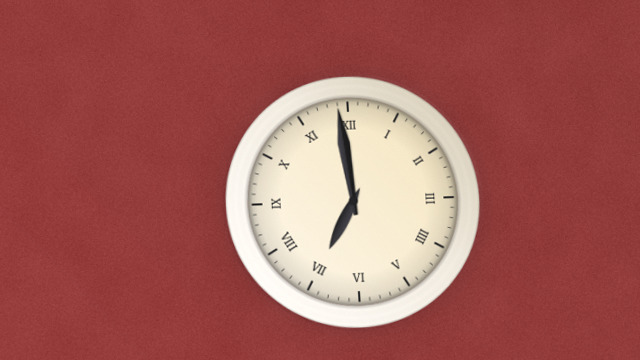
6:59
